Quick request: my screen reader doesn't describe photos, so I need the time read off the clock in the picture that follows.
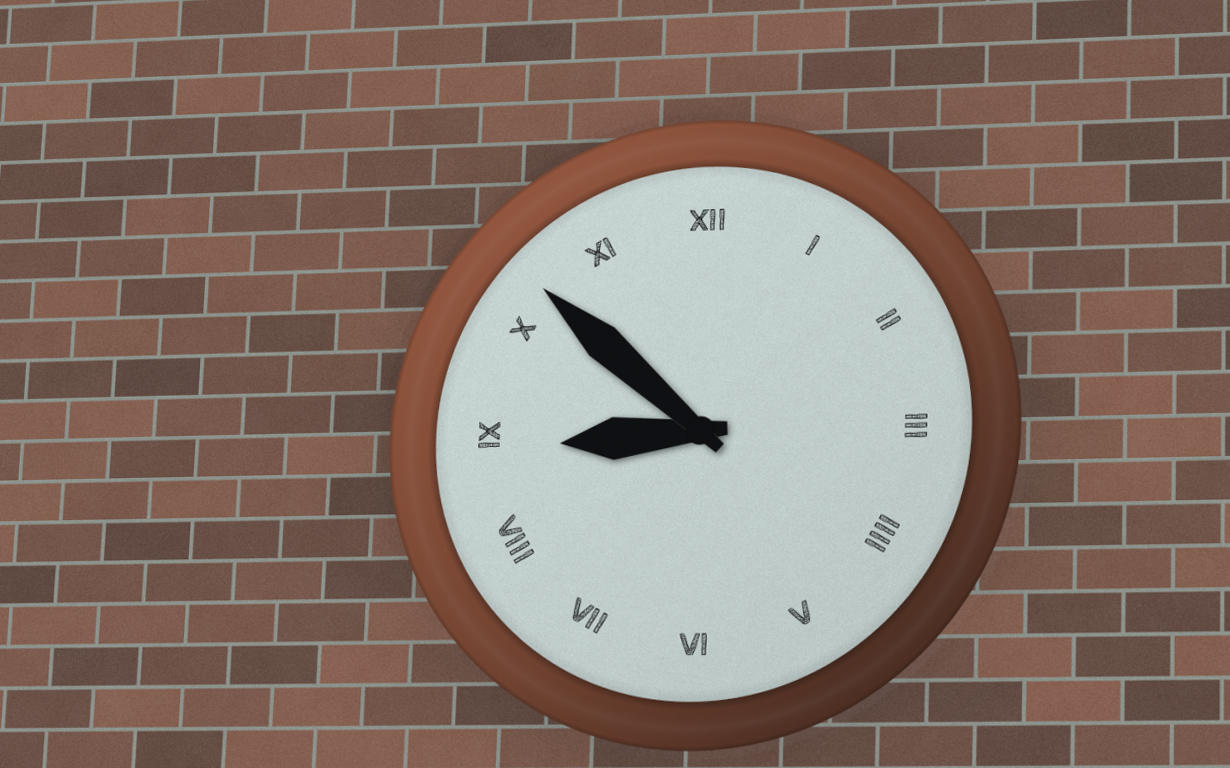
8:52
